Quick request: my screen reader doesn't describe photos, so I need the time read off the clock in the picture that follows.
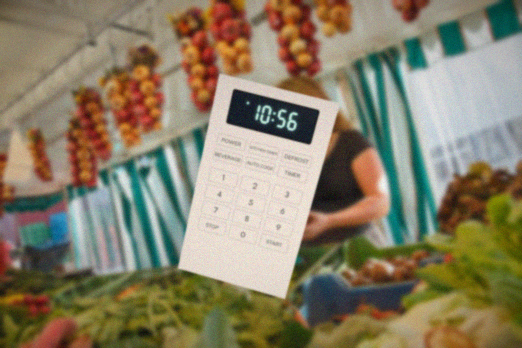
10:56
